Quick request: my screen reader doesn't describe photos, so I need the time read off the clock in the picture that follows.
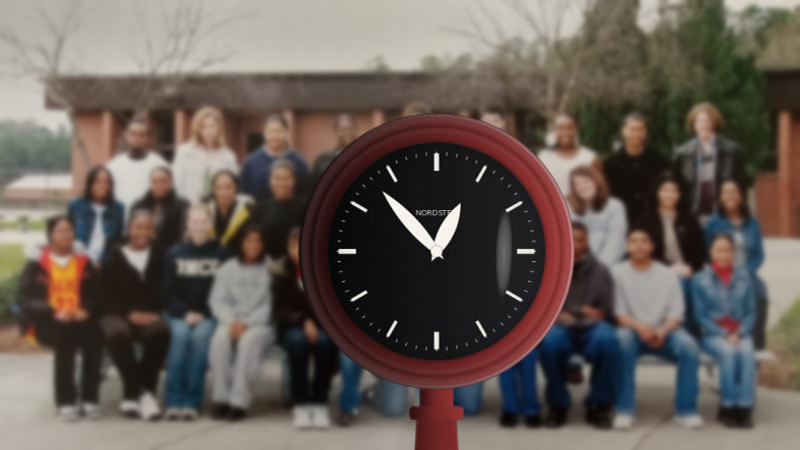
12:53
